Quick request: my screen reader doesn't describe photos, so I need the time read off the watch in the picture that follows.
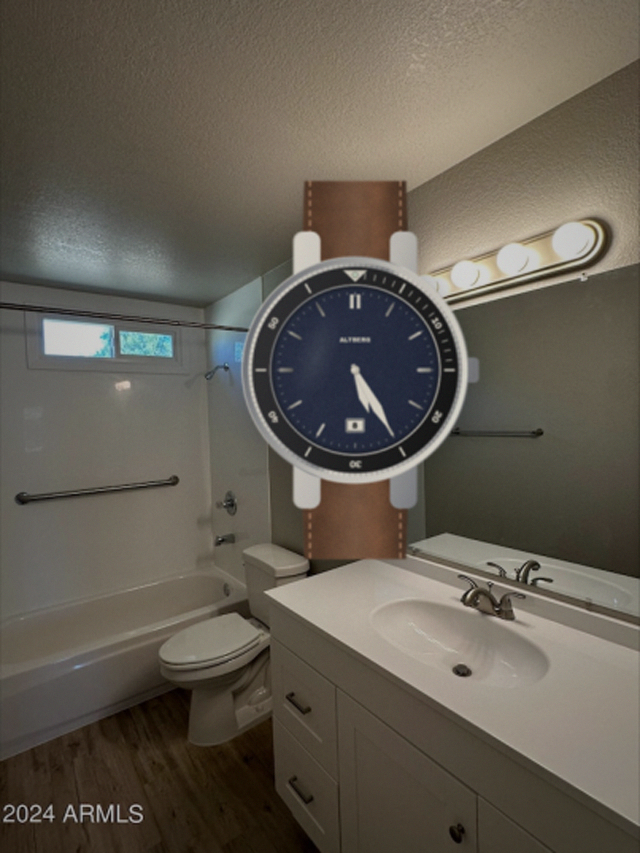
5:25
